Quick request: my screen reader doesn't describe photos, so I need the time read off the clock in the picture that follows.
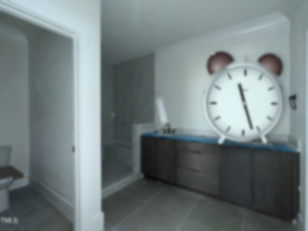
11:27
